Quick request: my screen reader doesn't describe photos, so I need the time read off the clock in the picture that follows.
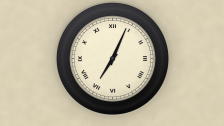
7:04
